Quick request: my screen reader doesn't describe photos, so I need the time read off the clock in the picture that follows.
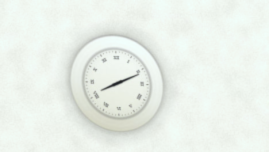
8:11
